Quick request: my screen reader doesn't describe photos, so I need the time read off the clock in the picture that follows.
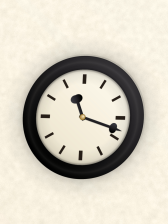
11:18
